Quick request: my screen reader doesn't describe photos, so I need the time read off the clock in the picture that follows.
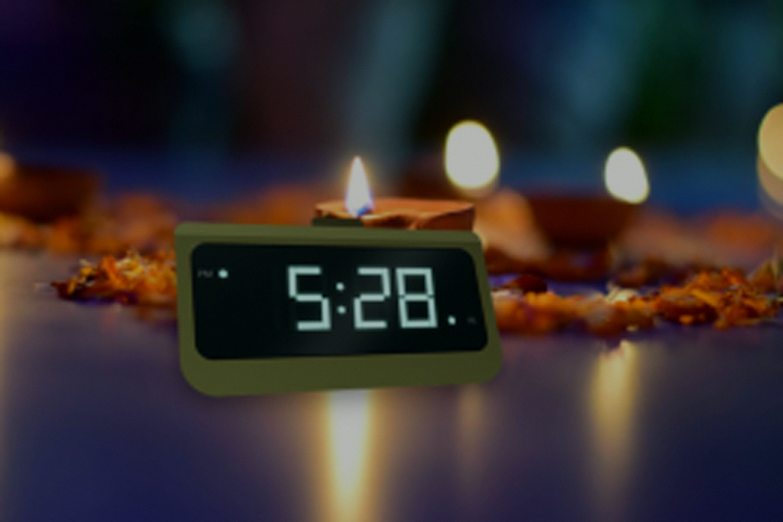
5:28
